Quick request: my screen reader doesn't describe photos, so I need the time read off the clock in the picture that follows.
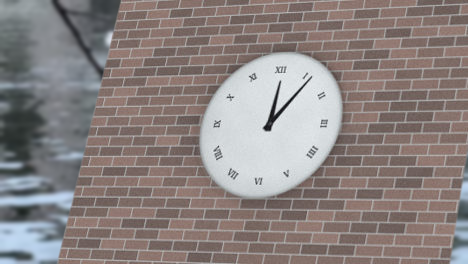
12:06
